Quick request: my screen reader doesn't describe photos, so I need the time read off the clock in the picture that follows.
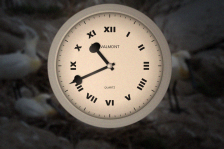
10:41
